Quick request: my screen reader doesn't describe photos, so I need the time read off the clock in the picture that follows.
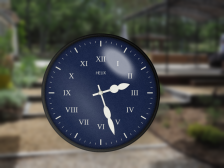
2:27
